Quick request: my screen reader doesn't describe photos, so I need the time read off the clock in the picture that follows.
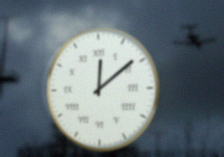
12:09
